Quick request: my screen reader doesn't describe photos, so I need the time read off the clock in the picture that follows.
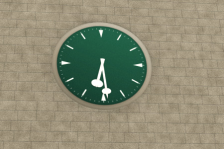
6:29
